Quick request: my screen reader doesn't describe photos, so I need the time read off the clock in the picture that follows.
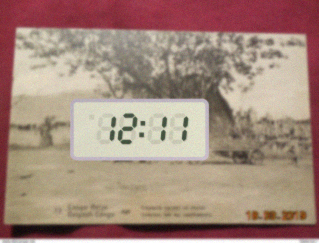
12:11
